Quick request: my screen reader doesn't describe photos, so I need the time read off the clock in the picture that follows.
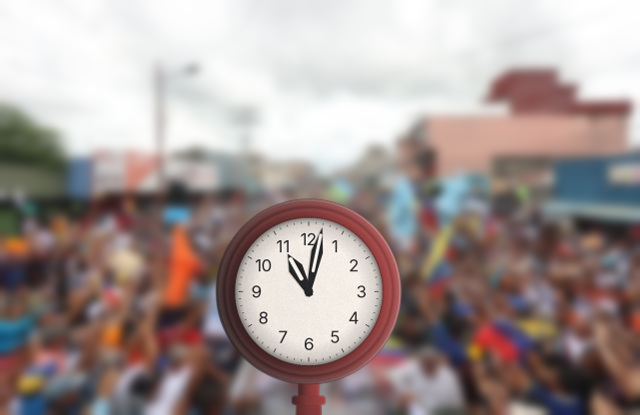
11:02
